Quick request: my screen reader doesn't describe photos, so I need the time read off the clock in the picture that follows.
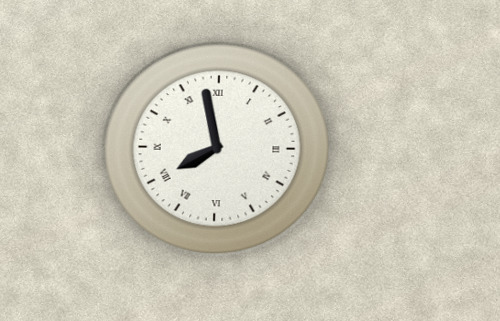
7:58
